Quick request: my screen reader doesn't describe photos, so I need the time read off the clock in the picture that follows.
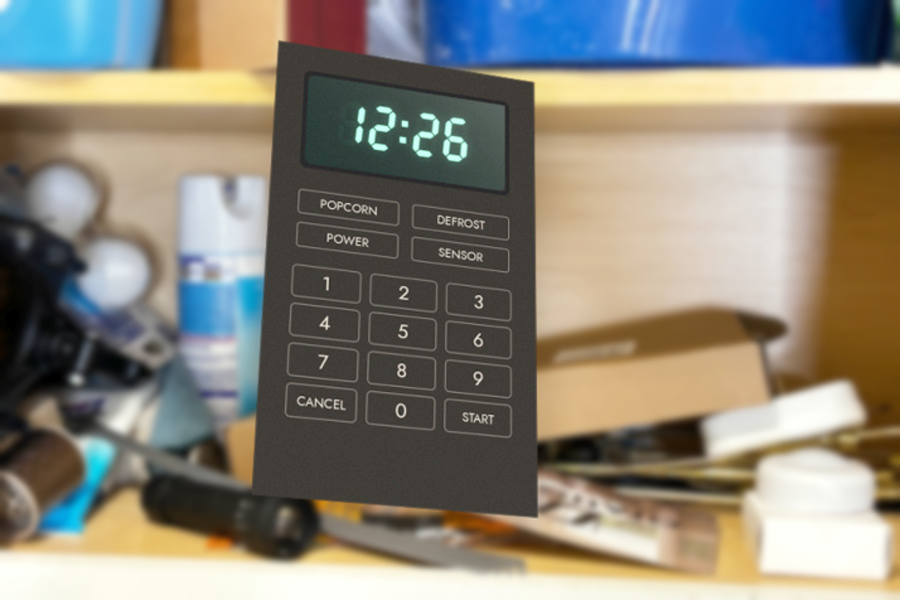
12:26
